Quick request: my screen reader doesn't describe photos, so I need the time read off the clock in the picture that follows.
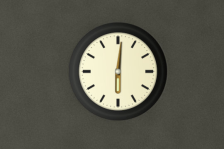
6:01
